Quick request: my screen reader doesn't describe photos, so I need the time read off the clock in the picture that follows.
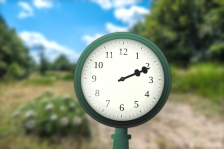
2:11
